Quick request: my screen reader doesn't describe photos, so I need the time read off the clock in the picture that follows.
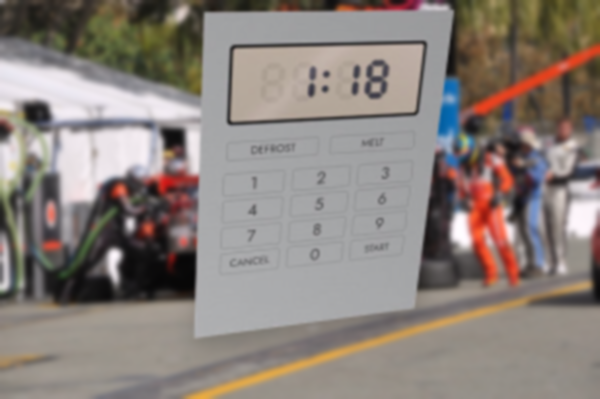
1:18
